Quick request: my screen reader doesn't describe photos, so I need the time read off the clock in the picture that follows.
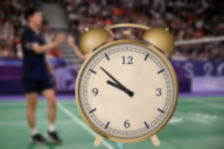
9:52
